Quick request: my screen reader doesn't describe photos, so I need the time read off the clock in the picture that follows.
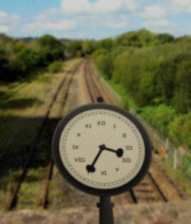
3:35
